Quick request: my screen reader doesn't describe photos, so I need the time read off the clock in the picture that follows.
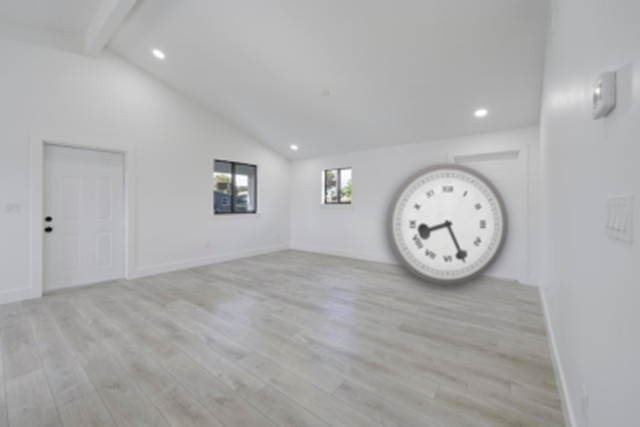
8:26
